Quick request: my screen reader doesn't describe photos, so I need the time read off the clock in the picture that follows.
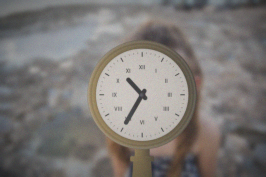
10:35
